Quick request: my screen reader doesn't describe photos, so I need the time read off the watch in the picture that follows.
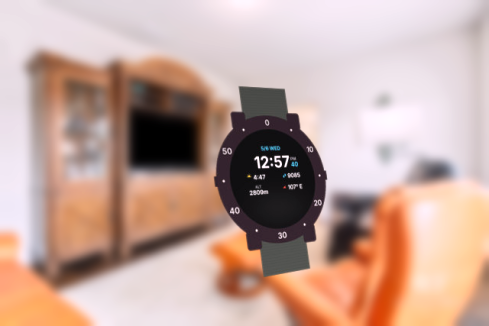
12:57
